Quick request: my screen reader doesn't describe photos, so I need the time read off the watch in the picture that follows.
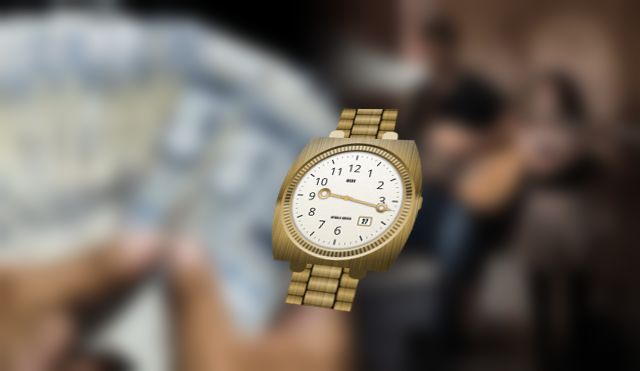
9:17
